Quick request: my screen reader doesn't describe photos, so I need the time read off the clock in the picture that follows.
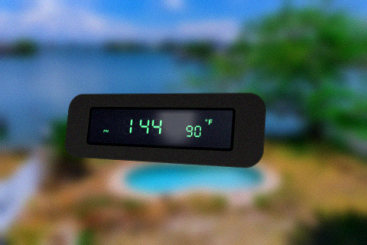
1:44
